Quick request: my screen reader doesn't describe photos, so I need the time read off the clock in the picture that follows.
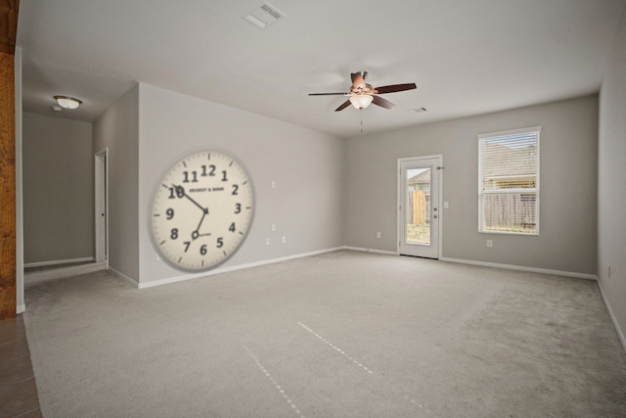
6:51
